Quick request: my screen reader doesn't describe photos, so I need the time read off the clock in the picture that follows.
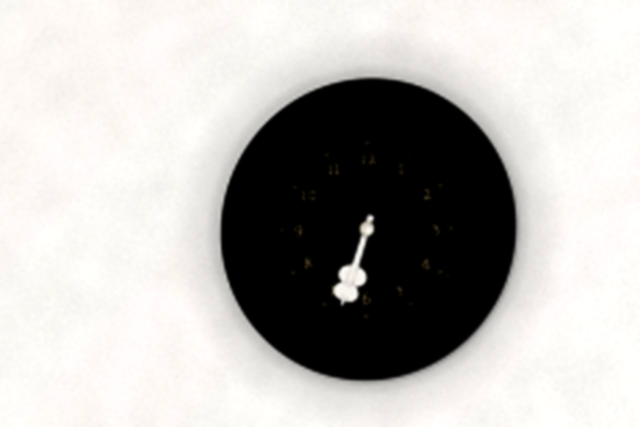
6:33
